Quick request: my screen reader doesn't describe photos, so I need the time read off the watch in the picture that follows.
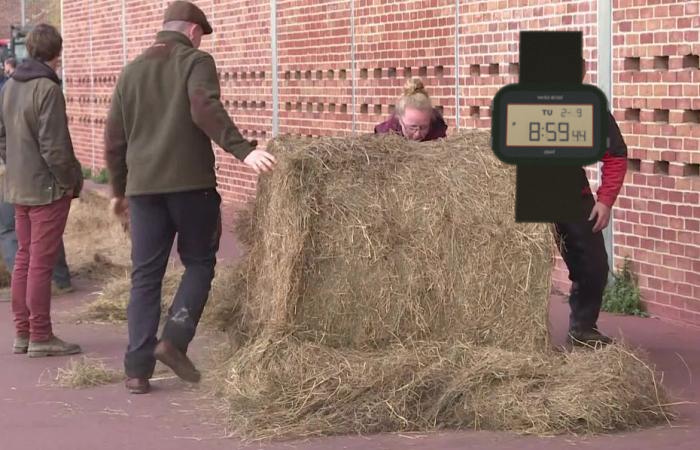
8:59:44
